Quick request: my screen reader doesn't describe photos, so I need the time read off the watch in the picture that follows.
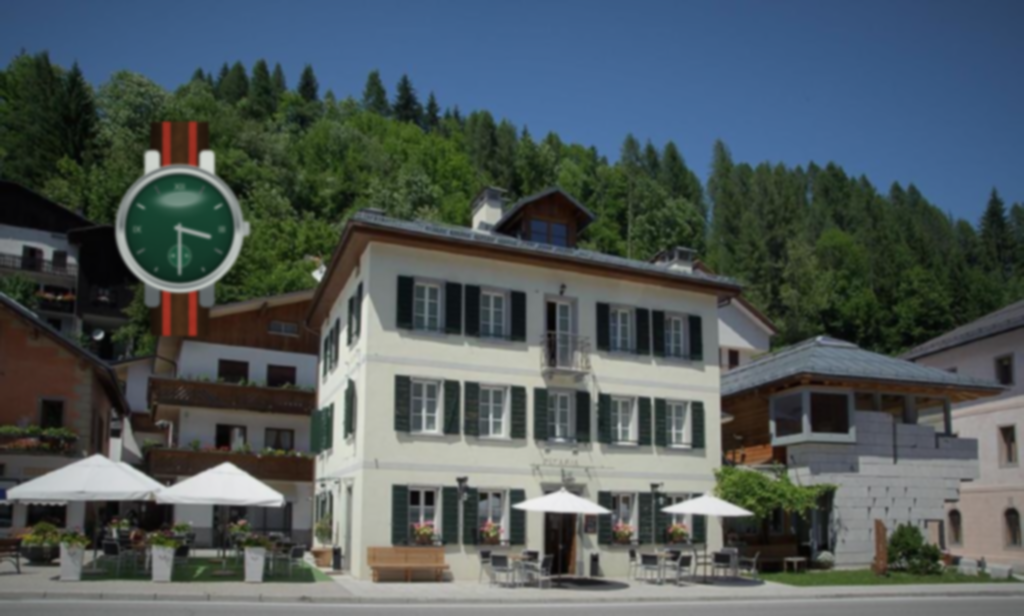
3:30
